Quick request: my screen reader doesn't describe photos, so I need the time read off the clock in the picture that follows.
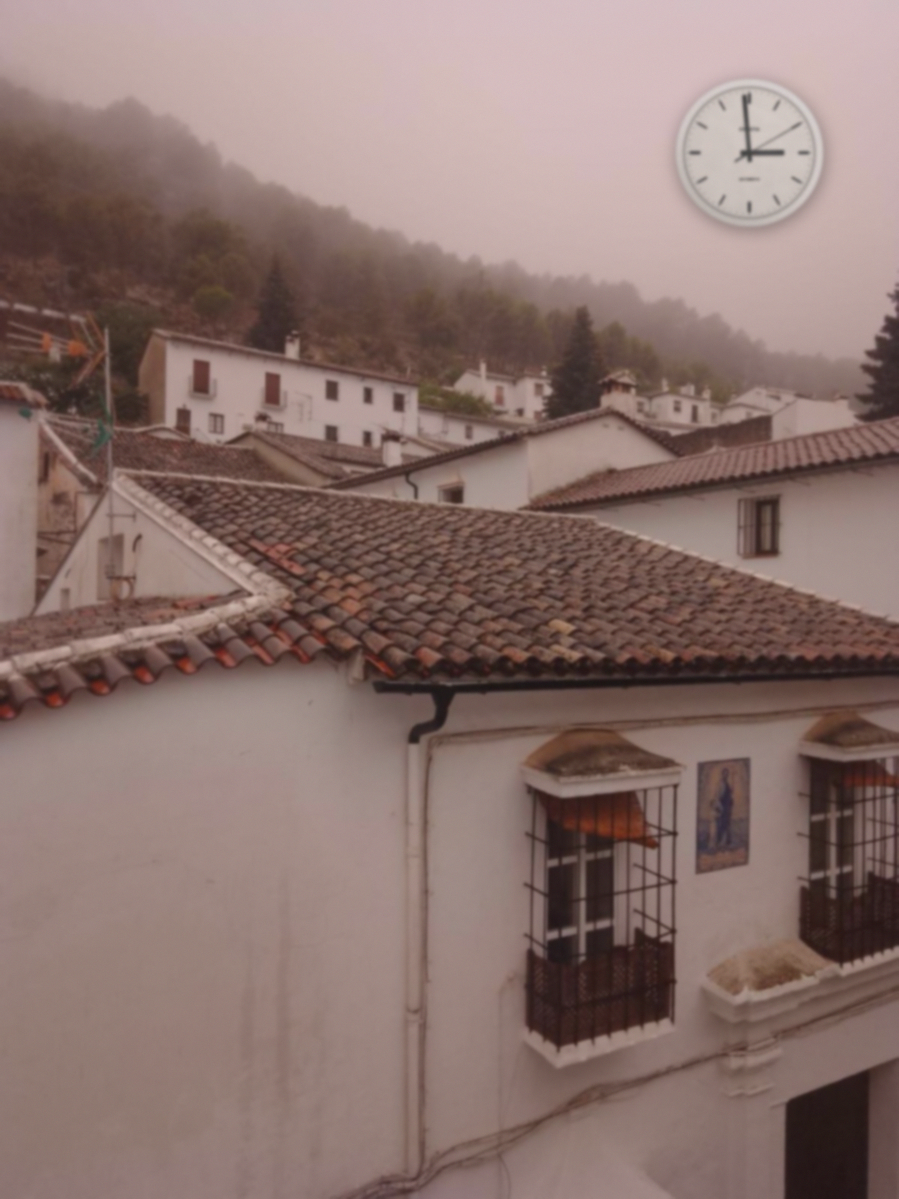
2:59:10
